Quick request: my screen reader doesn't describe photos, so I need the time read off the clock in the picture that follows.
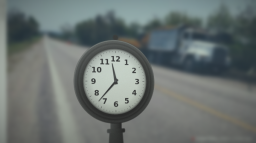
11:37
